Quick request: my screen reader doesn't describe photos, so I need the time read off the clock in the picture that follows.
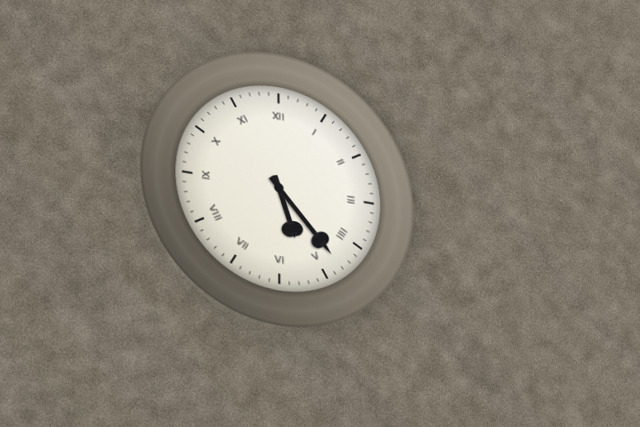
5:23
